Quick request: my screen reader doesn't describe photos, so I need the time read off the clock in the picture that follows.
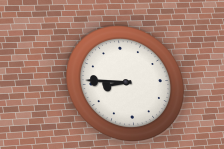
8:46
